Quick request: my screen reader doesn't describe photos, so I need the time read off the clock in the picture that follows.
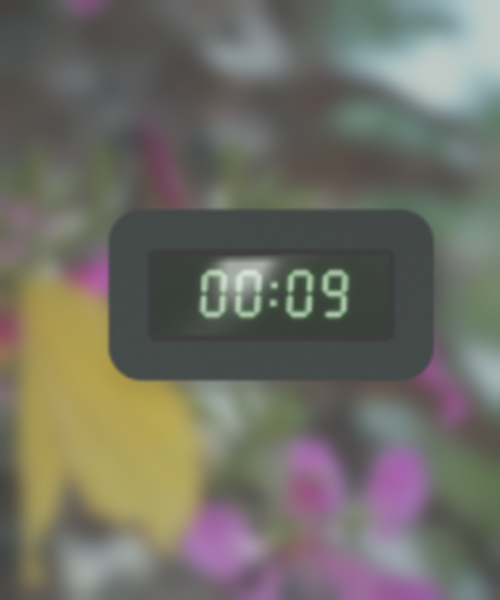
0:09
